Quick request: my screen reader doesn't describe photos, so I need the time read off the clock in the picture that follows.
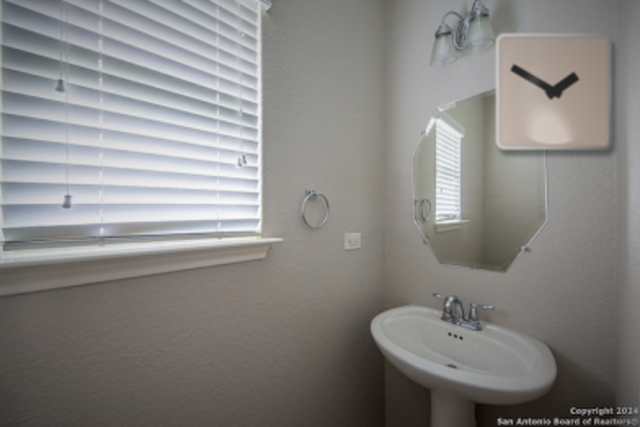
1:50
